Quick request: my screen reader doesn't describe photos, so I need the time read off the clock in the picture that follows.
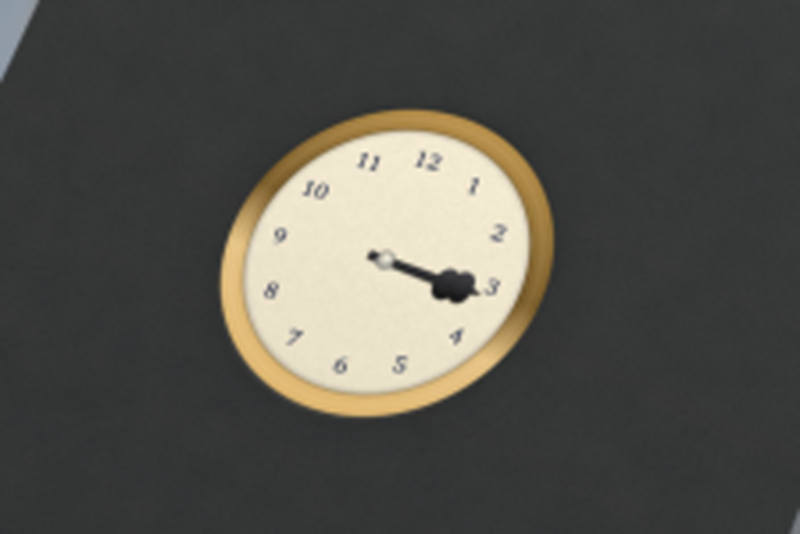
3:16
